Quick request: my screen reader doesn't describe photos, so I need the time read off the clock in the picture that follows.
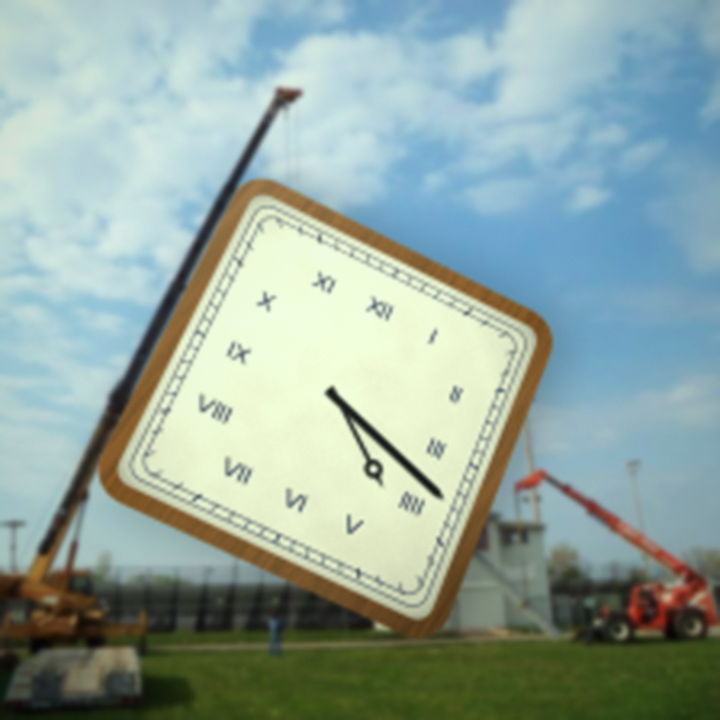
4:18
